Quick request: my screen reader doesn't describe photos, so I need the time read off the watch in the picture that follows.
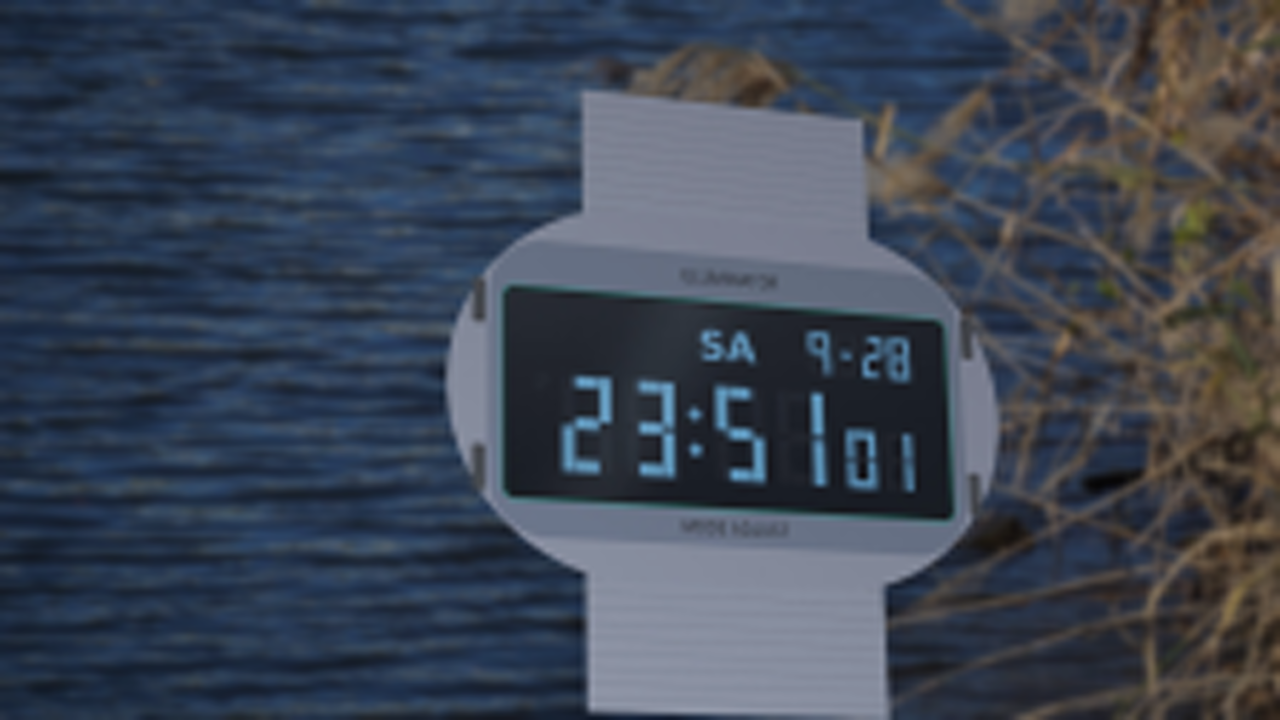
23:51:01
